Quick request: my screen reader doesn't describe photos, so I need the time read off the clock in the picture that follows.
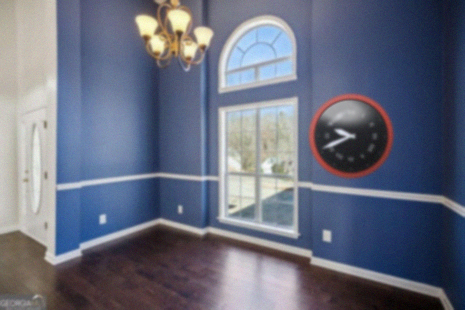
9:41
